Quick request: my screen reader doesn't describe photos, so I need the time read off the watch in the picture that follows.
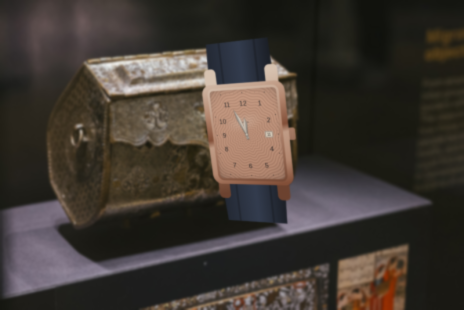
11:56
